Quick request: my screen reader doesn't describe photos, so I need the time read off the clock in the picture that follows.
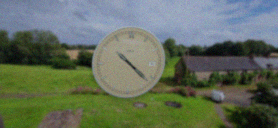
10:22
